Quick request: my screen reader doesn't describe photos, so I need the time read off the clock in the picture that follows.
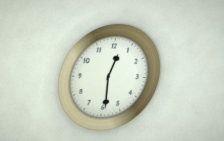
12:29
